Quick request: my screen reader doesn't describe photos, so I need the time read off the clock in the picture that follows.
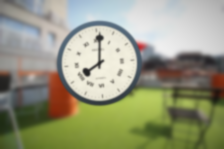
8:01
